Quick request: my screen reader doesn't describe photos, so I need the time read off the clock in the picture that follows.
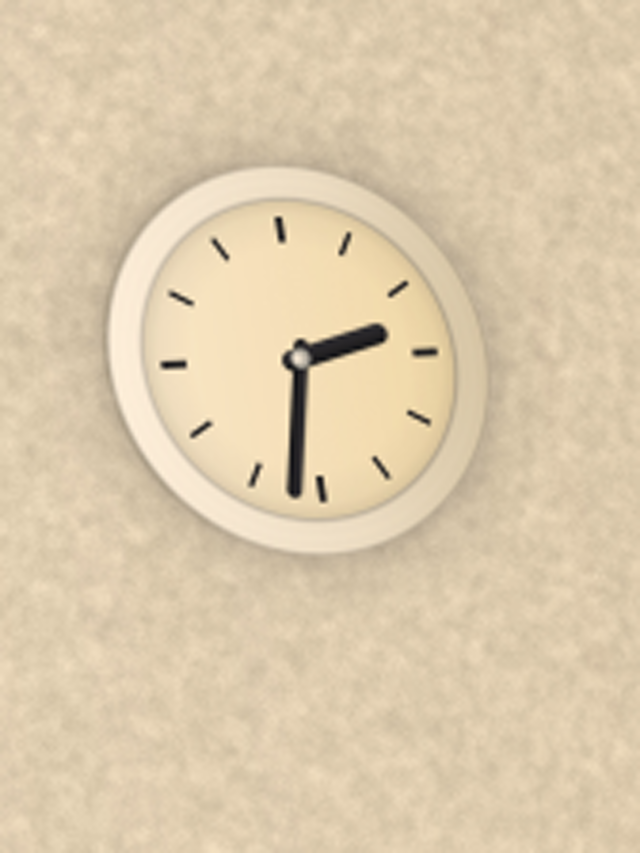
2:32
